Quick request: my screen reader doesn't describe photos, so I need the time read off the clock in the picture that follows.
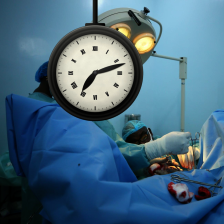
7:12
